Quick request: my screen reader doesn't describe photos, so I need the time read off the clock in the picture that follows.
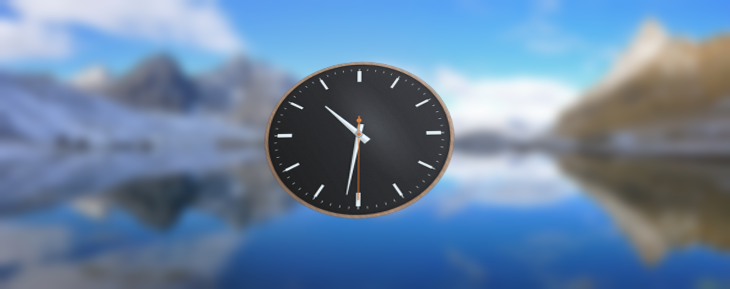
10:31:30
